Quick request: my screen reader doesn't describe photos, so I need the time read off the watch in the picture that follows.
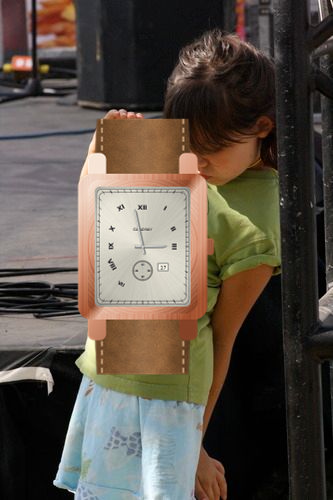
2:58
